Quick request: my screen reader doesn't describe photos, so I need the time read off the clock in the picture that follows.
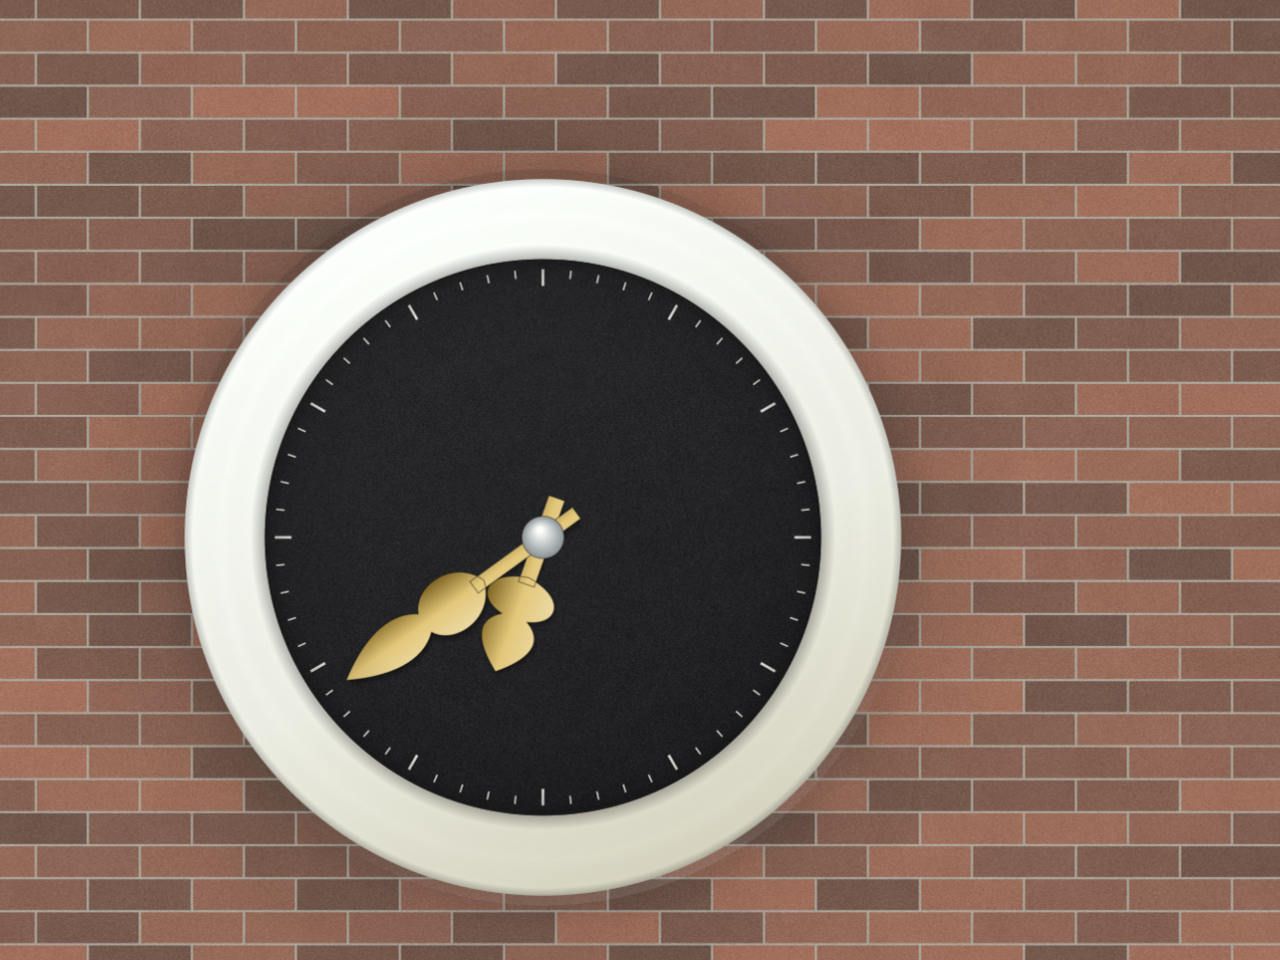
6:39
